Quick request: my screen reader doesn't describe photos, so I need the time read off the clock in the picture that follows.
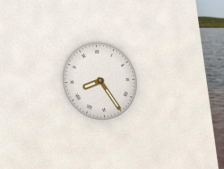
8:25
